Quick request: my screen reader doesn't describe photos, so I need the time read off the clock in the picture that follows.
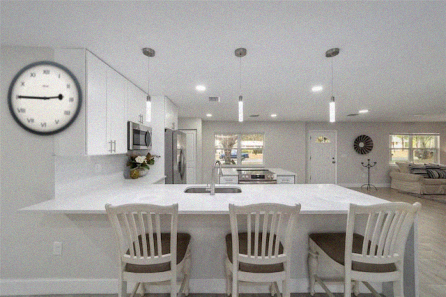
2:45
